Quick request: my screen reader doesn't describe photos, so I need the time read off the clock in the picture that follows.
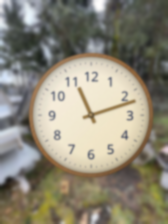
11:12
